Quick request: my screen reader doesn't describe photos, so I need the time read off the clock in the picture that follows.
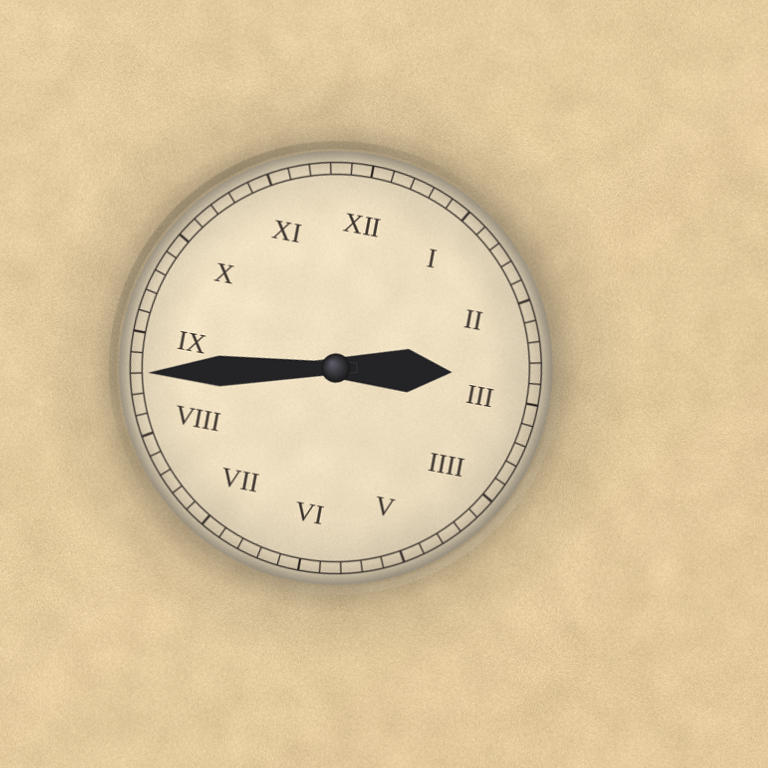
2:43
